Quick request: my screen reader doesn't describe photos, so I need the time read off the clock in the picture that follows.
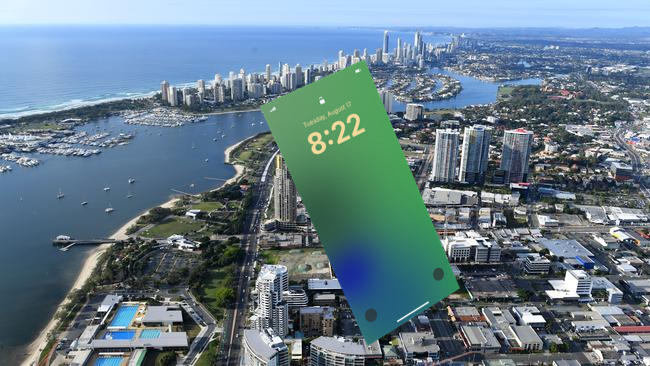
8:22
